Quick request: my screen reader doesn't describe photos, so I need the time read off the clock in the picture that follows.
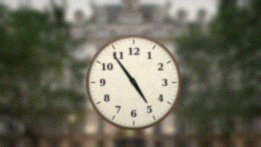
4:54
